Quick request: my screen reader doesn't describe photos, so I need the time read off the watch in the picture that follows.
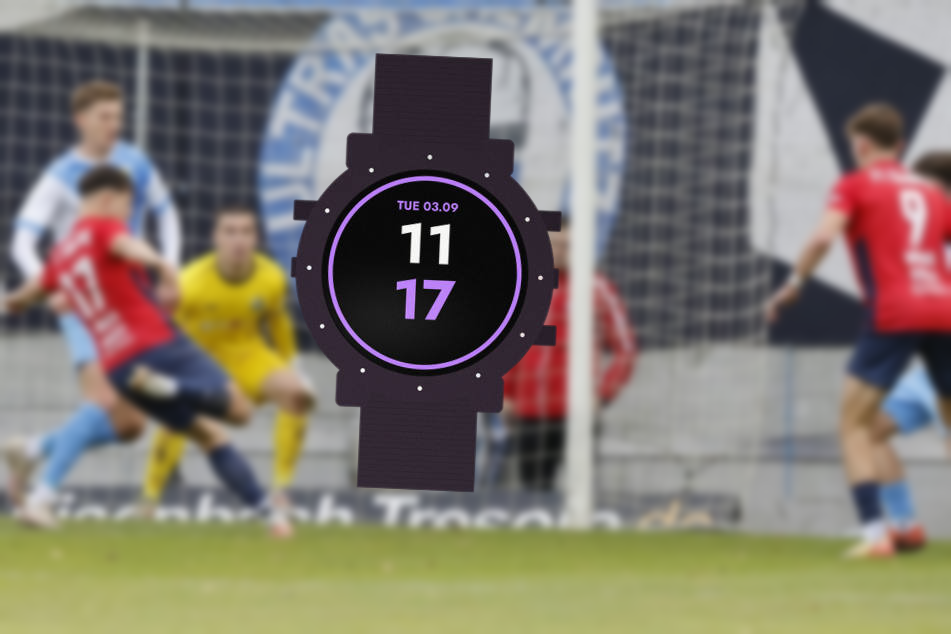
11:17
